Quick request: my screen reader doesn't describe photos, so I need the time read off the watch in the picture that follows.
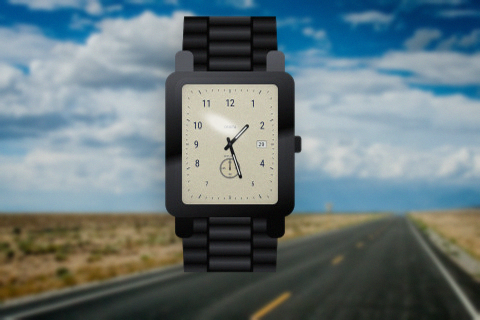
1:27
